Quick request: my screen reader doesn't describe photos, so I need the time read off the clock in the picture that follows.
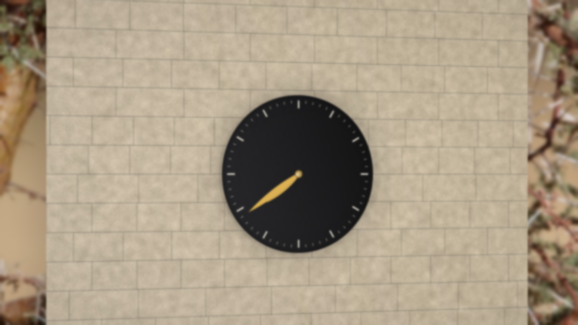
7:39
